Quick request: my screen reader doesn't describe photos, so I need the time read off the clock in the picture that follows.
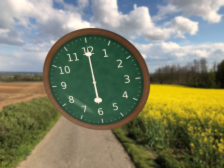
6:00
